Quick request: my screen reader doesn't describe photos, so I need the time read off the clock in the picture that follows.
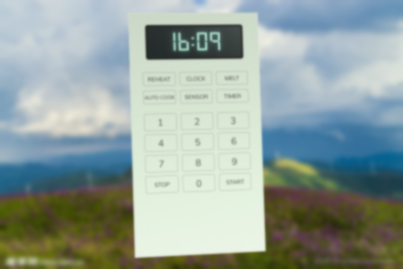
16:09
